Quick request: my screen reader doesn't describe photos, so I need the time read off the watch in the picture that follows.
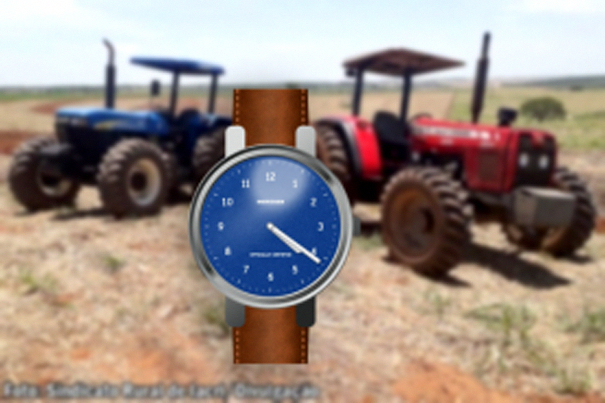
4:21
